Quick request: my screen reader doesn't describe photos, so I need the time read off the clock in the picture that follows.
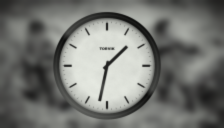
1:32
